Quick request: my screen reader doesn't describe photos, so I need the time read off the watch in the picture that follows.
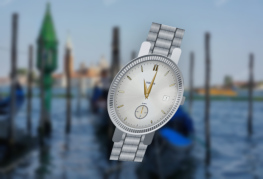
11:01
